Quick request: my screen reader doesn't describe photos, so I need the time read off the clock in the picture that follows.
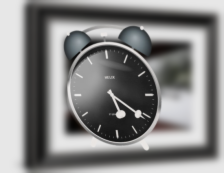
5:21
